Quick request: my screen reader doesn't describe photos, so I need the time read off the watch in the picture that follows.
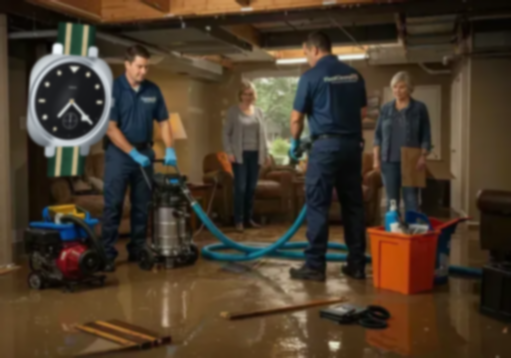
7:22
